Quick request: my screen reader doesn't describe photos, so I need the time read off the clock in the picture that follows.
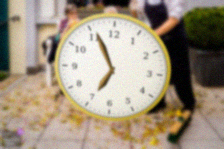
6:56
